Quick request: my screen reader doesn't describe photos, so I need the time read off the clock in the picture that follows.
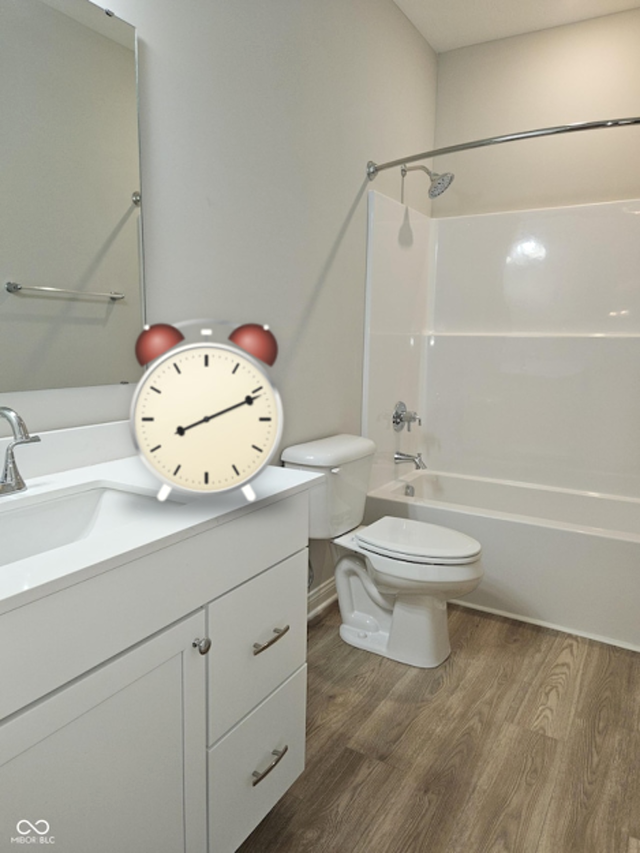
8:11
